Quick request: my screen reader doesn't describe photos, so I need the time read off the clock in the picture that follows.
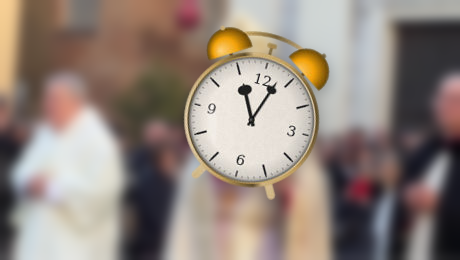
11:03
